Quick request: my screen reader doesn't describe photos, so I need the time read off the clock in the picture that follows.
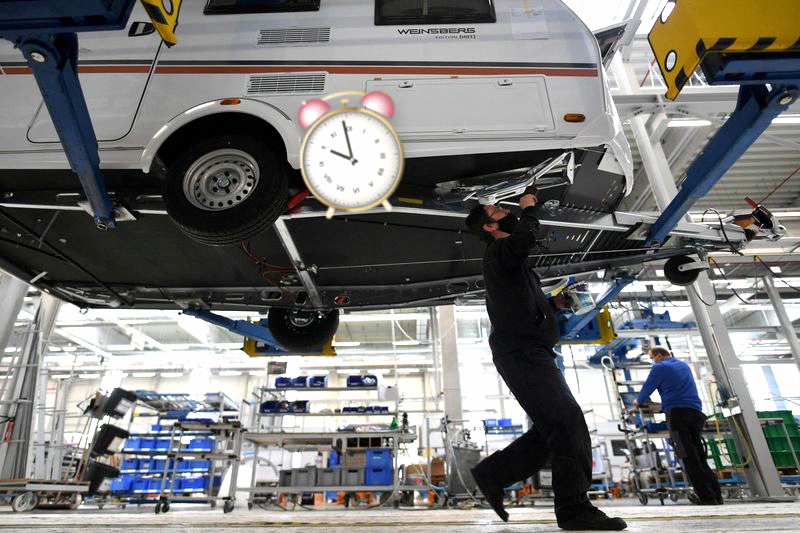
9:59
